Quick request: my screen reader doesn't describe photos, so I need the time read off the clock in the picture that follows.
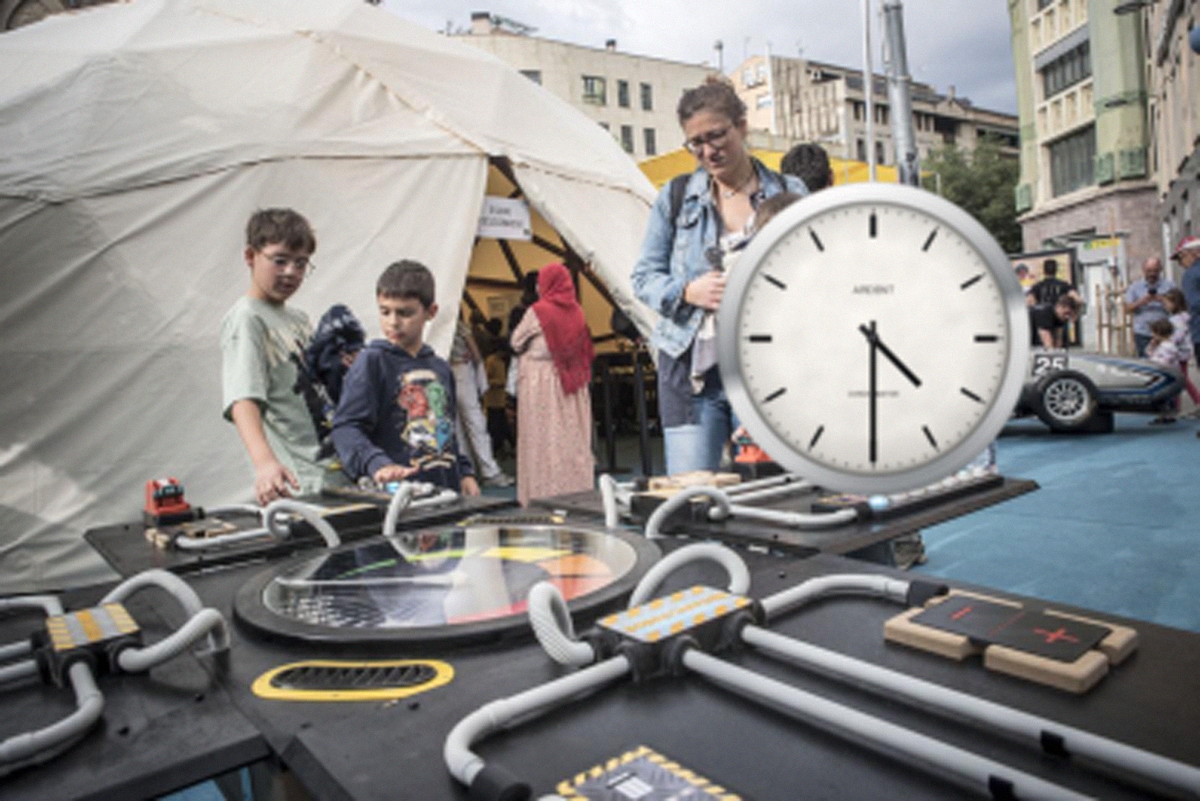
4:30
